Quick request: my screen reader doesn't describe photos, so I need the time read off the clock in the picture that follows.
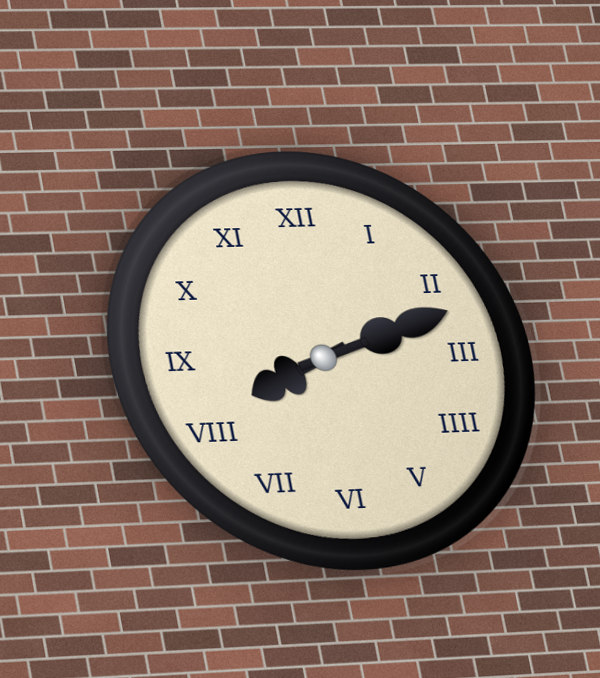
8:12
